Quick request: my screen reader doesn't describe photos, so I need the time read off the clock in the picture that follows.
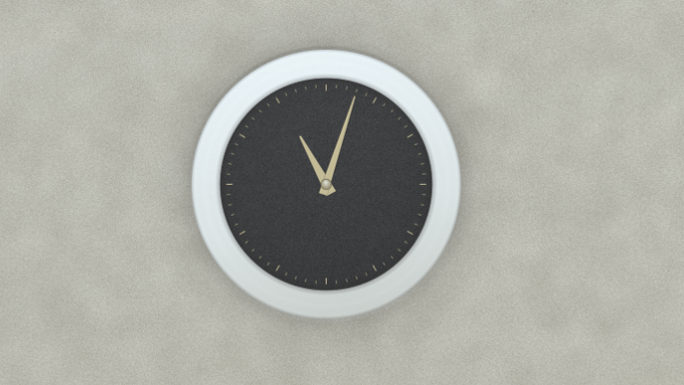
11:03
